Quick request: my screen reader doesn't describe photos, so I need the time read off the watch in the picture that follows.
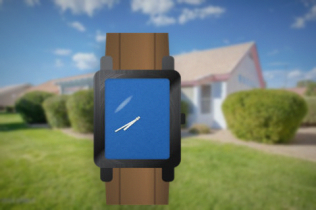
7:40
